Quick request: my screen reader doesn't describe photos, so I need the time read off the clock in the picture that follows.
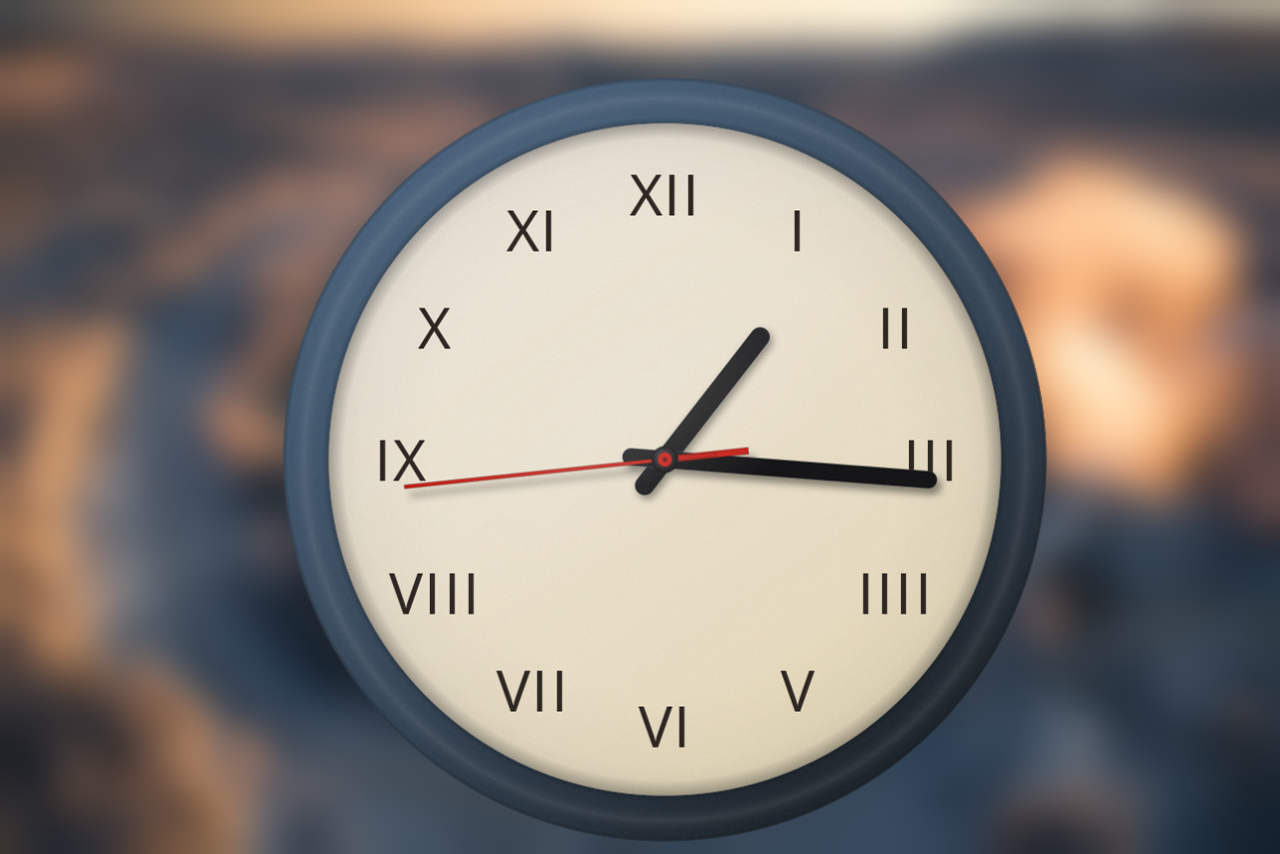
1:15:44
